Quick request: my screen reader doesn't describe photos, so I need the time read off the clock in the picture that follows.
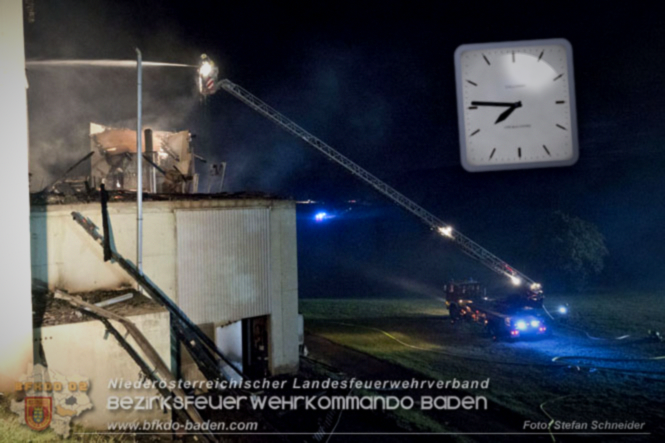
7:46
